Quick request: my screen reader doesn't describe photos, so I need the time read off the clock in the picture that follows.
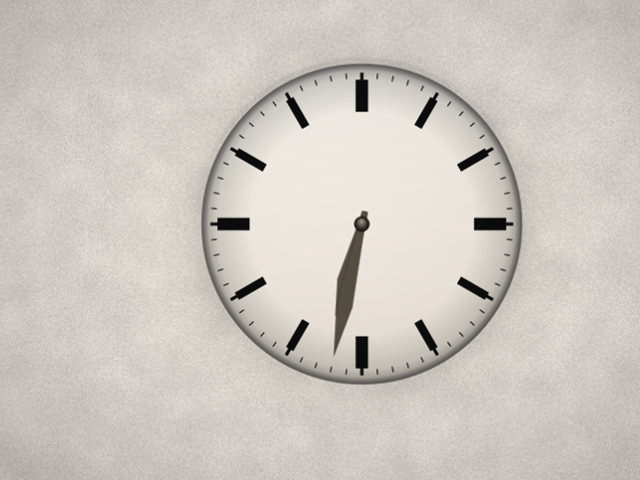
6:32
